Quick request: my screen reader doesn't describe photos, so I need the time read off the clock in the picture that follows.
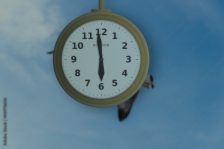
5:59
